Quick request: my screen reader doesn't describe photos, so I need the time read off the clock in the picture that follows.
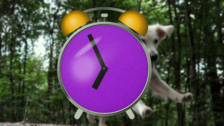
6:56
